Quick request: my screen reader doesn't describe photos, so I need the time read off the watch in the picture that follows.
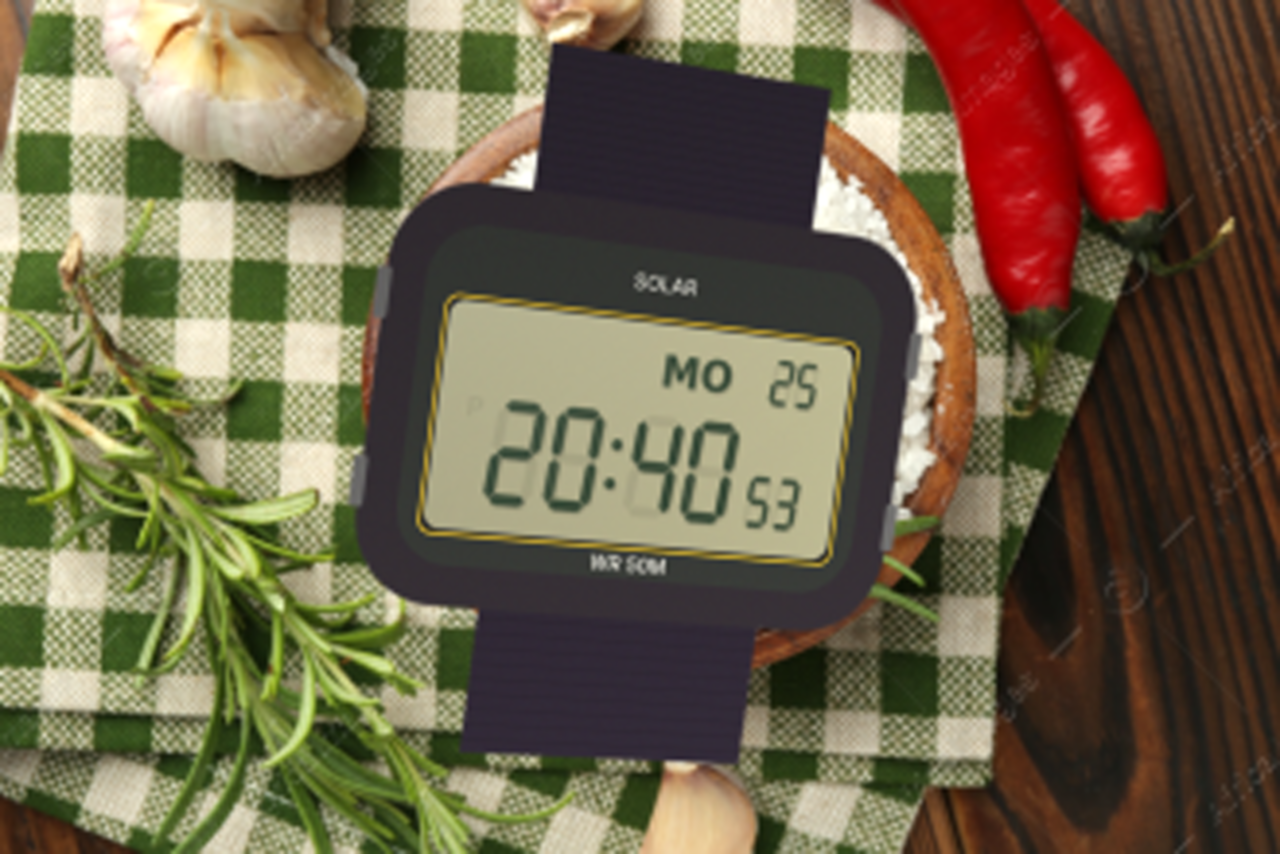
20:40:53
